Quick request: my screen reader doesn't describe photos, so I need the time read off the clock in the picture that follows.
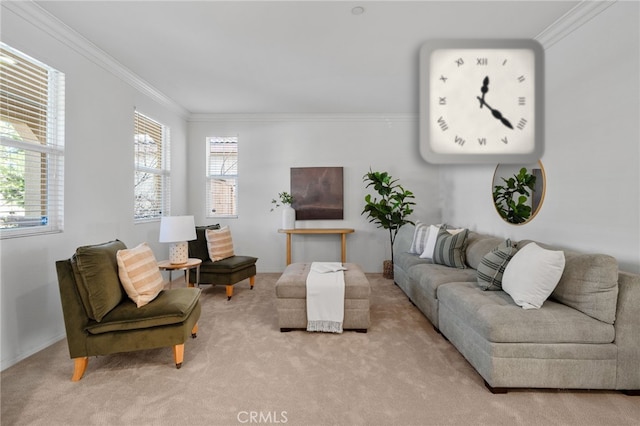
12:22
